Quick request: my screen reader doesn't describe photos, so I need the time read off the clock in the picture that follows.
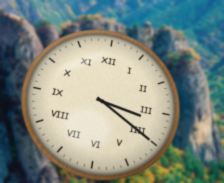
3:20
